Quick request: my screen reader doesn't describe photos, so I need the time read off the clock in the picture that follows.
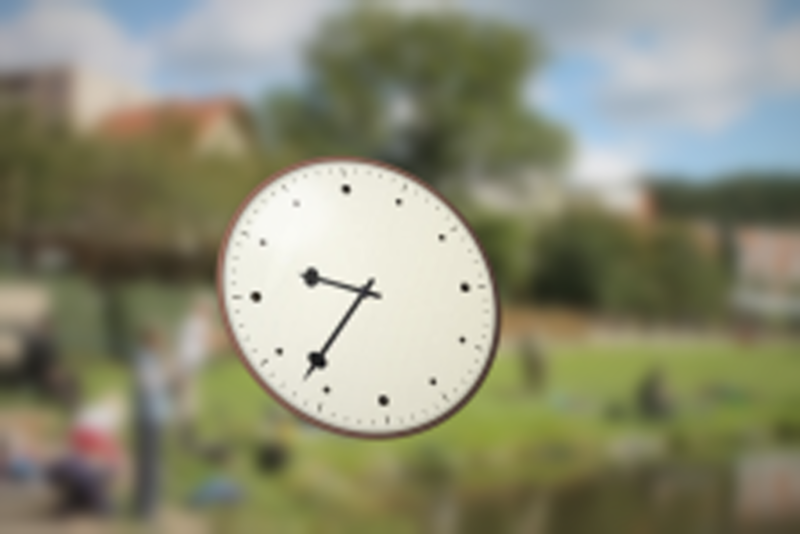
9:37
